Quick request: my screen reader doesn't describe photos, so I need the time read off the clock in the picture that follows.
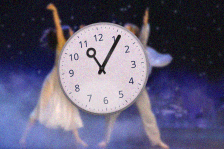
11:06
